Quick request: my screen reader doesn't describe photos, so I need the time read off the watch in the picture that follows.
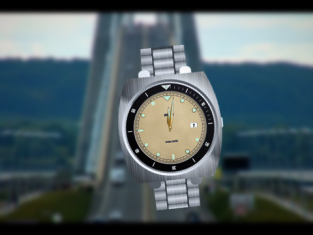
12:02
